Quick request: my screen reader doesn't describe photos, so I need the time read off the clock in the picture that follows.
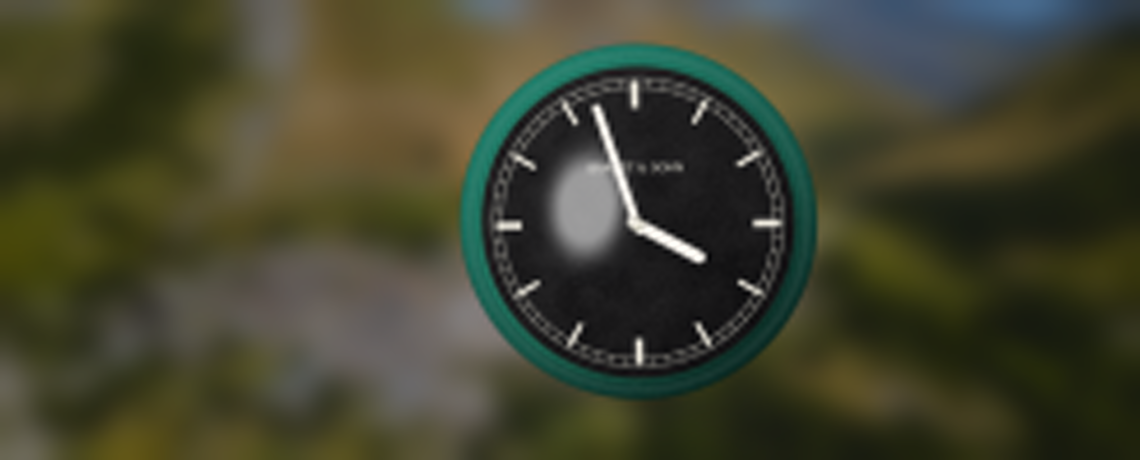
3:57
